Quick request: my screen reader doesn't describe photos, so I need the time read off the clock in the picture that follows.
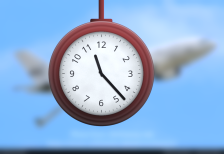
11:23
